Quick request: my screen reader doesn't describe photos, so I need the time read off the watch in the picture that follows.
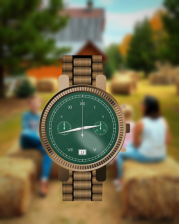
2:43
